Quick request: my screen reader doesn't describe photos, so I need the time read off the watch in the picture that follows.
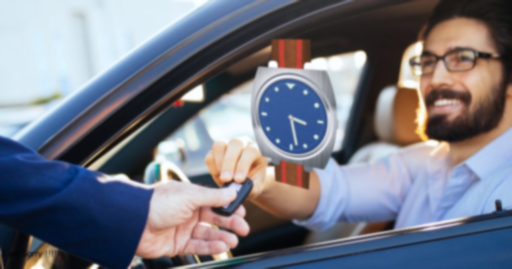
3:28
